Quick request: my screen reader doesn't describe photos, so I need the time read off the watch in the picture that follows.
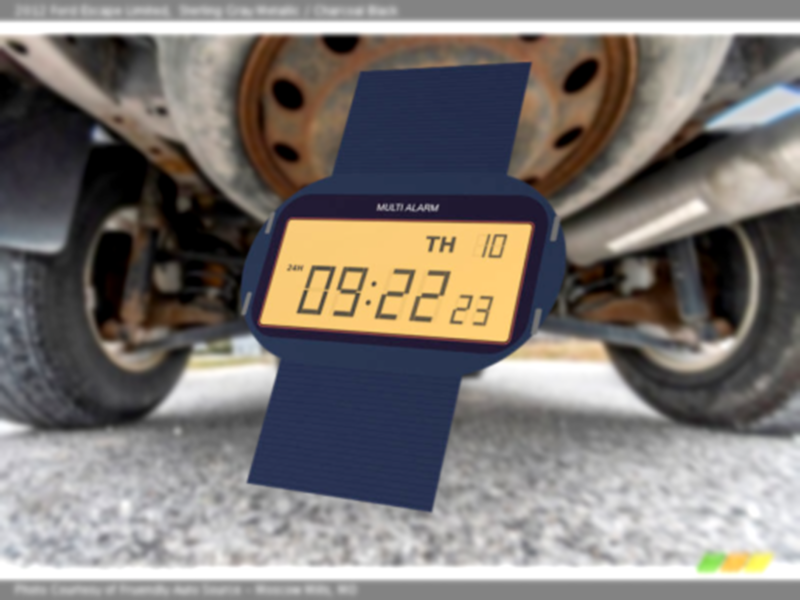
9:22:23
